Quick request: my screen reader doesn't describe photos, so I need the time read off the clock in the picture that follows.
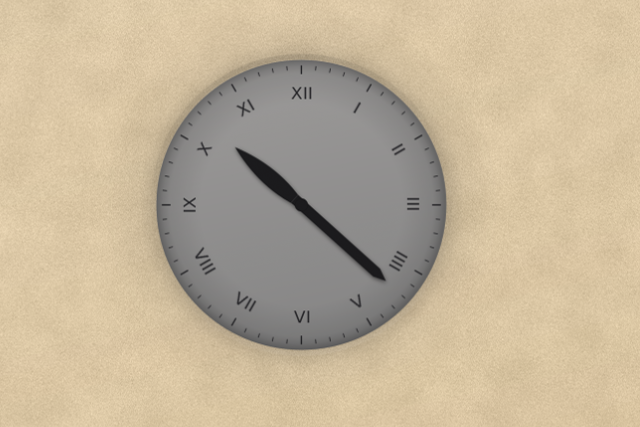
10:22
